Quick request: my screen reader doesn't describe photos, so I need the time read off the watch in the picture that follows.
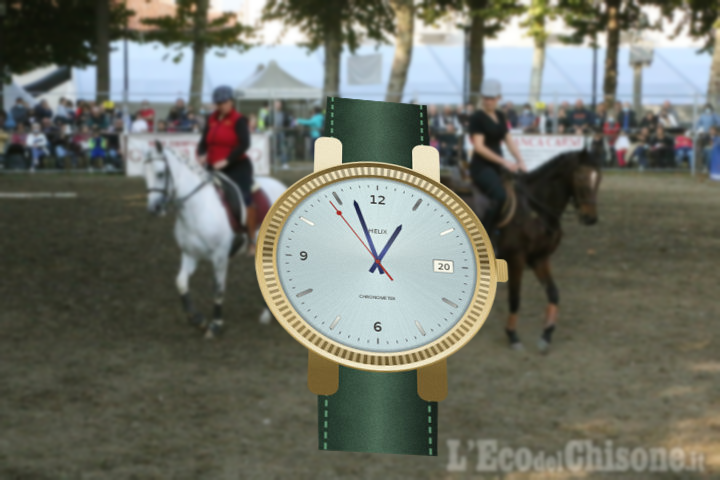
12:56:54
